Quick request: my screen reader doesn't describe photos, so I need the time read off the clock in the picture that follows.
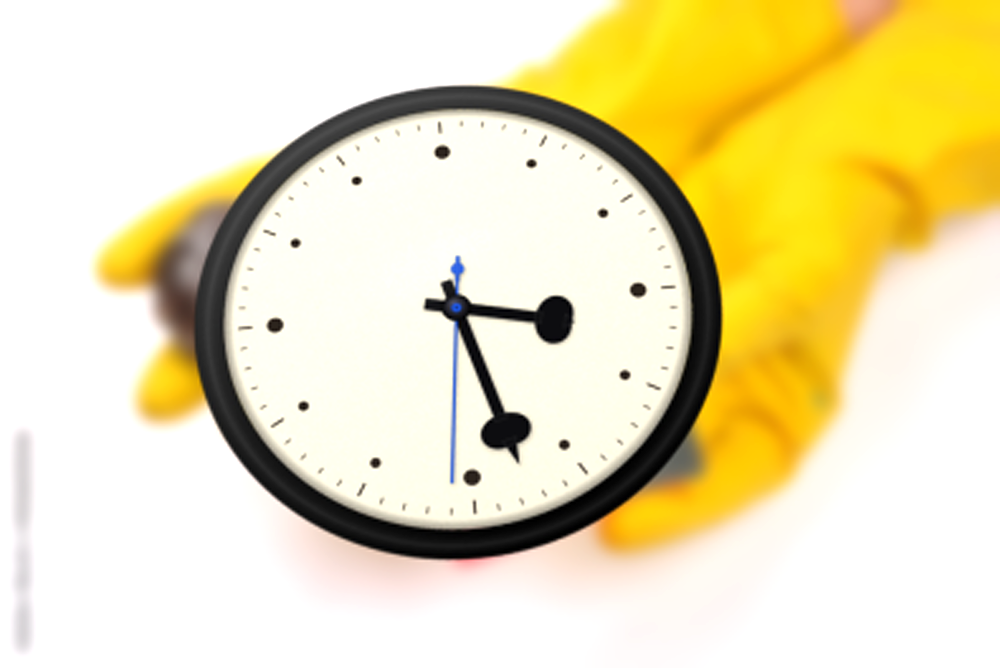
3:27:31
